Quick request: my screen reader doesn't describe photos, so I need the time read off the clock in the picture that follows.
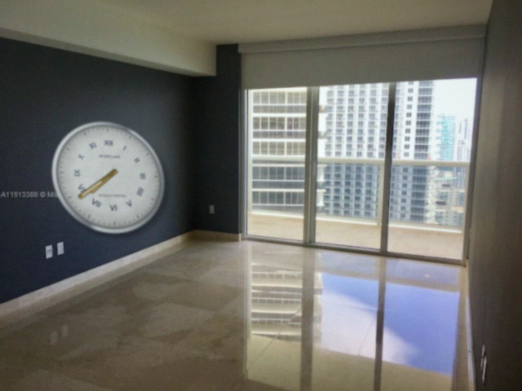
7:39
